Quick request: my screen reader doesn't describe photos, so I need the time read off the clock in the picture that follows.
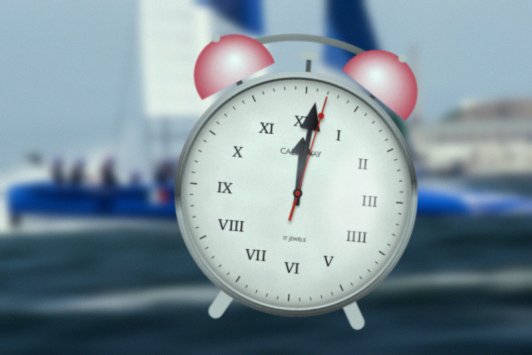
12:01:02
